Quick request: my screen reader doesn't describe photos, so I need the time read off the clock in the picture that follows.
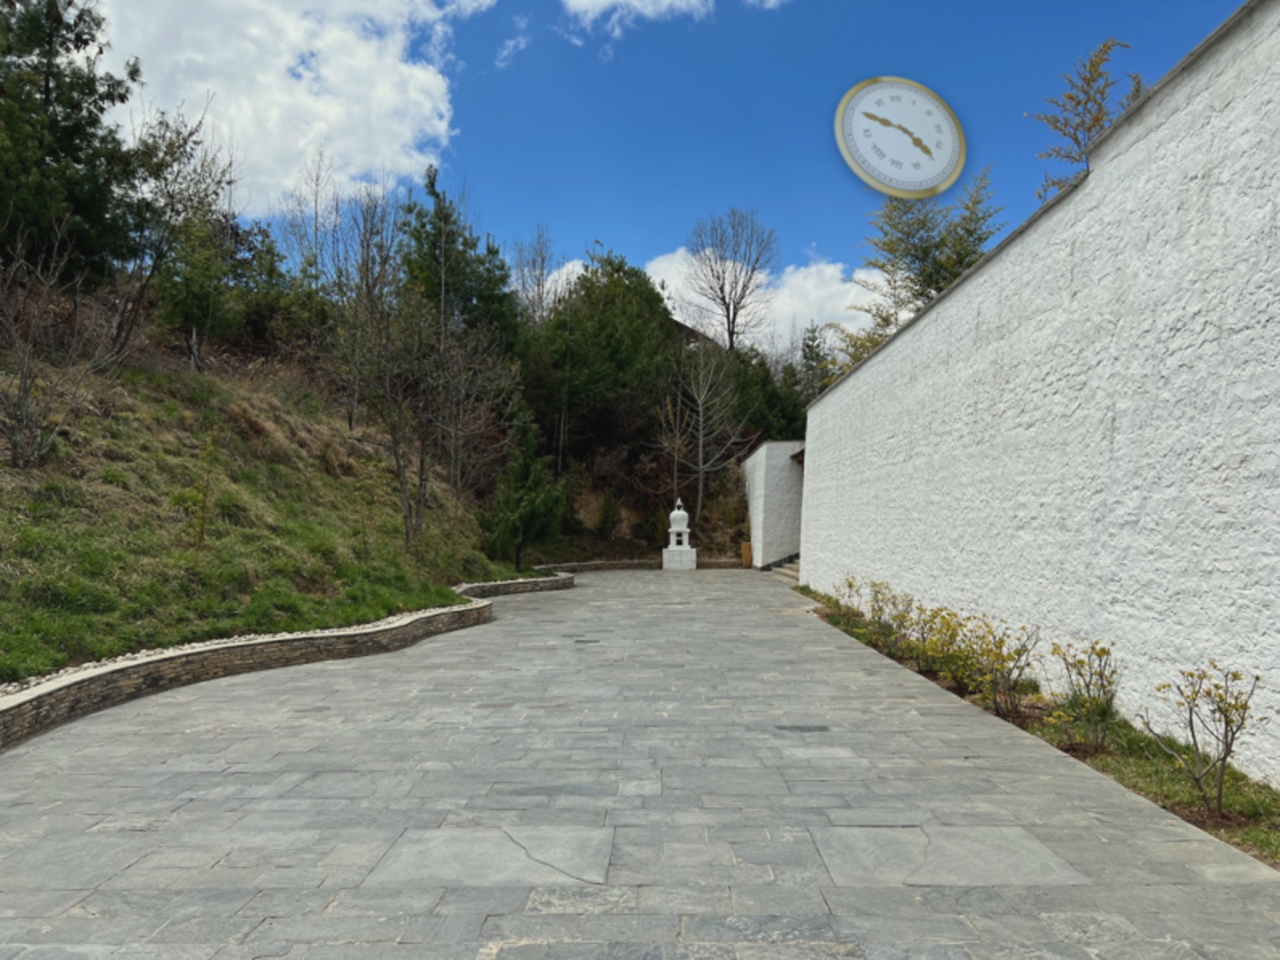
4:50
